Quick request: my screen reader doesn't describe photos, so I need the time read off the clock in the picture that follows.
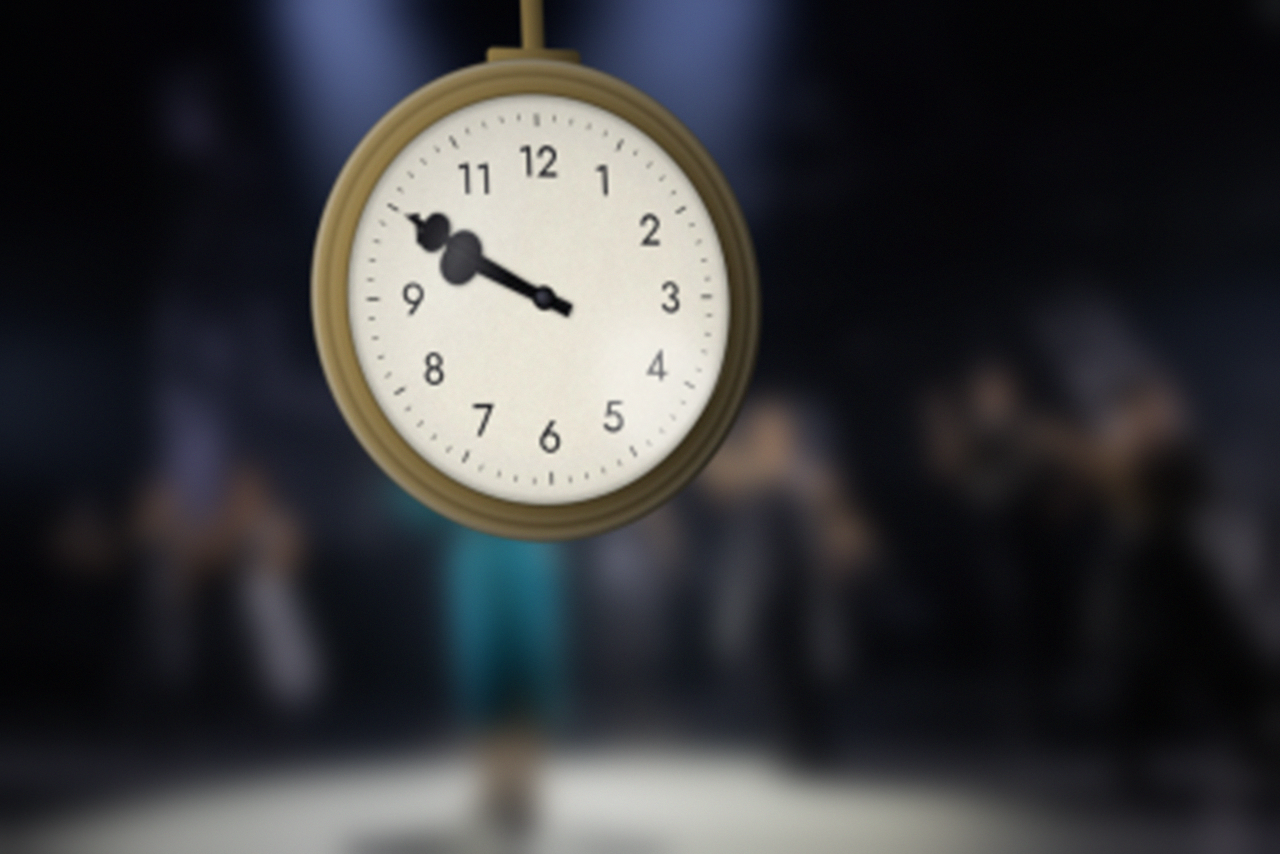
9:50
